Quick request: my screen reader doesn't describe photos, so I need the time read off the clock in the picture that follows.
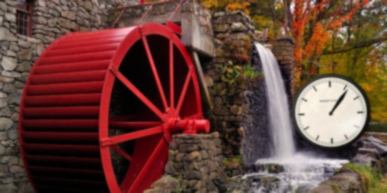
1:06
